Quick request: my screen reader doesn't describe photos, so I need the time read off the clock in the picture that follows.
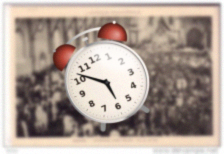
5:52
